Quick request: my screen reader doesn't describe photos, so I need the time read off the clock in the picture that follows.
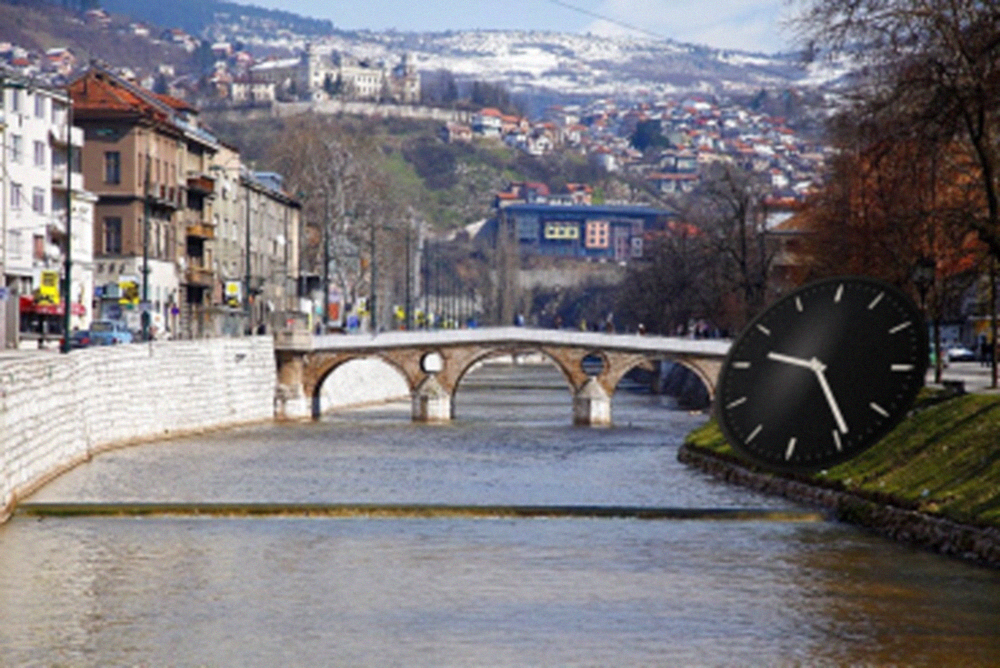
9:24
